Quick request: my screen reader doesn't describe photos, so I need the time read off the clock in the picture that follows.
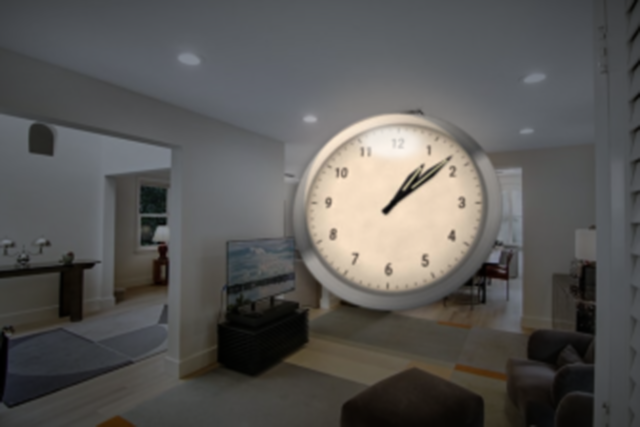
1:08
